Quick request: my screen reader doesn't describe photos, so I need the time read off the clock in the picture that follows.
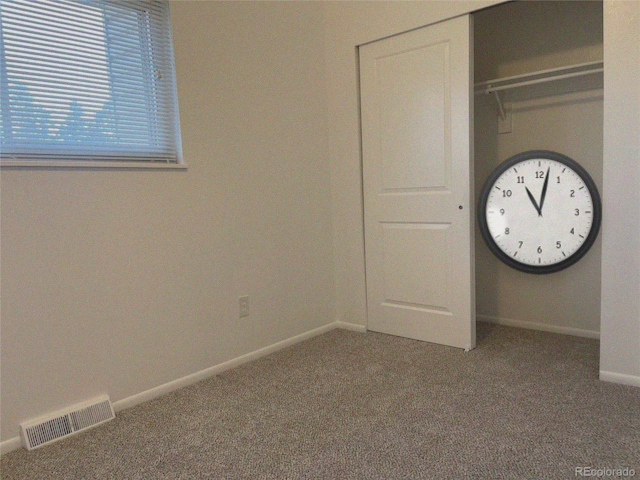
11:02
